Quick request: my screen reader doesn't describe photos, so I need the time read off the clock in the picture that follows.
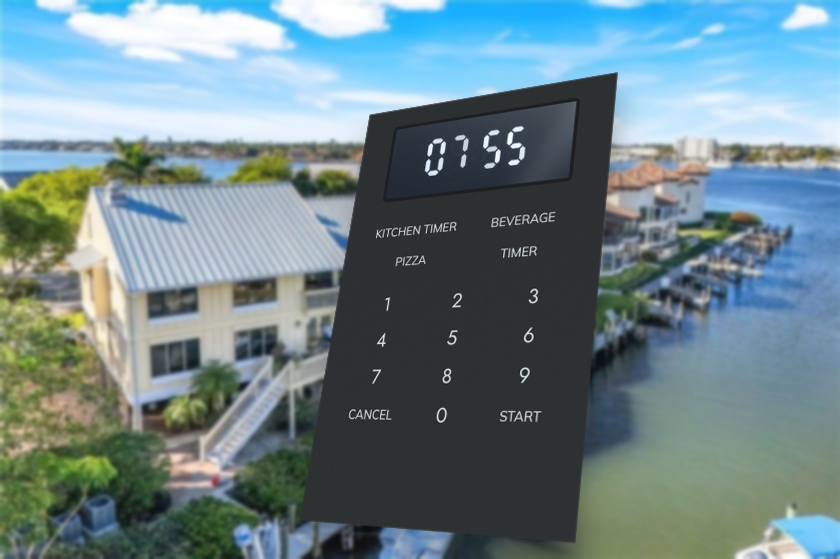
7:55
